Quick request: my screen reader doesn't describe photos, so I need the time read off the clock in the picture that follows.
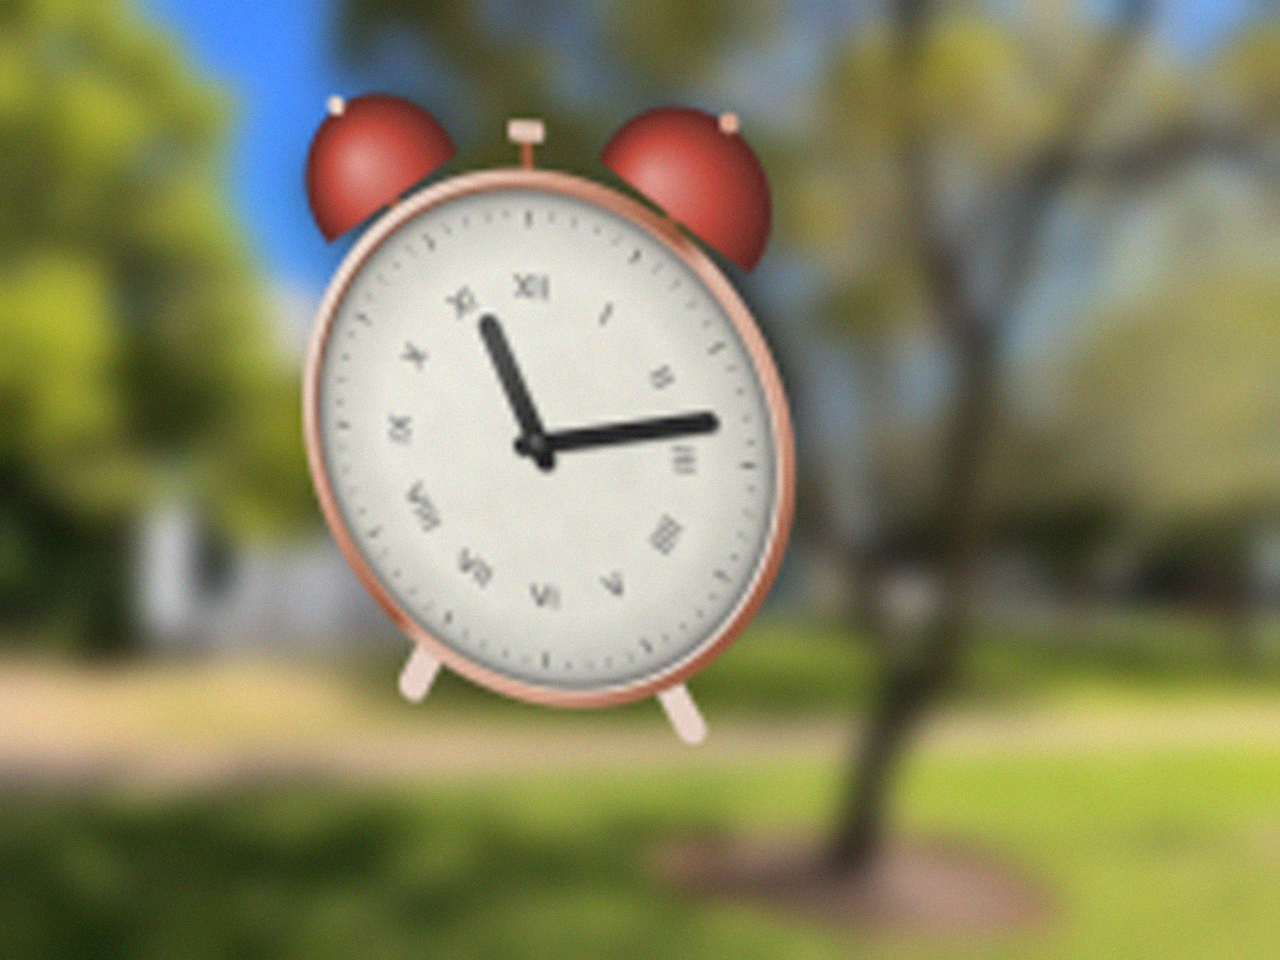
11:13
